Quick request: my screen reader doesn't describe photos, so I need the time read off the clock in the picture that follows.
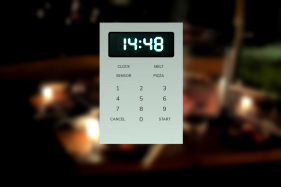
14:48
